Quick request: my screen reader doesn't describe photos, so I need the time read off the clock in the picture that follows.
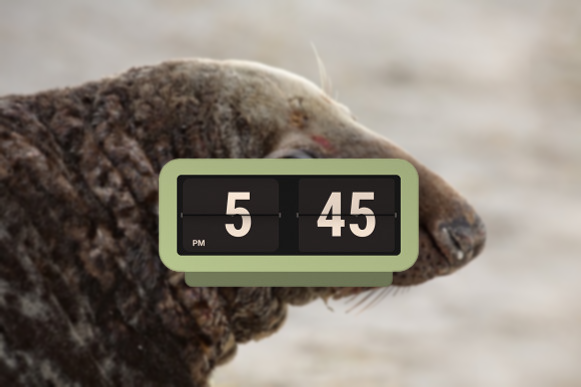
5:45
